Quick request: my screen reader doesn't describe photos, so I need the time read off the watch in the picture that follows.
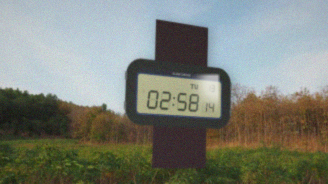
2:58:14
